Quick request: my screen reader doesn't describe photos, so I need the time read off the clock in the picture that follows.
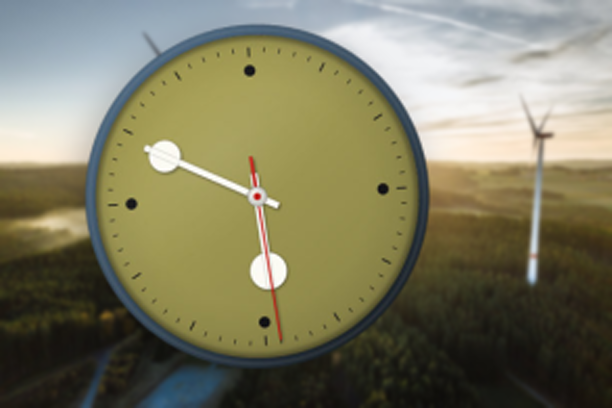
5:49:29
